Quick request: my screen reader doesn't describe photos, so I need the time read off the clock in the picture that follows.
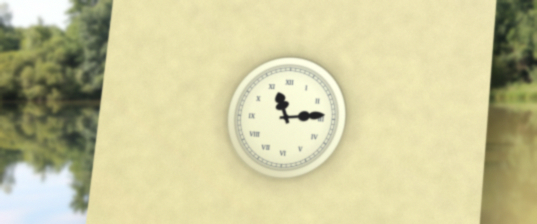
11:14
